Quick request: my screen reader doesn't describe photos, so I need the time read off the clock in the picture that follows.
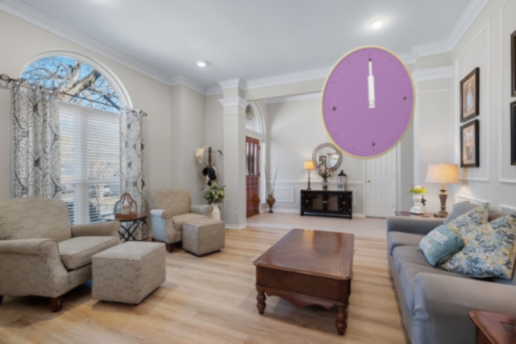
12:00
